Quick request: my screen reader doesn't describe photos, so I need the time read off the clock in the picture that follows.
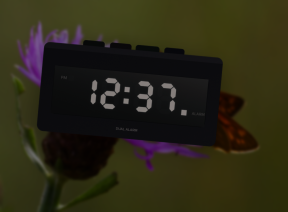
12:37
